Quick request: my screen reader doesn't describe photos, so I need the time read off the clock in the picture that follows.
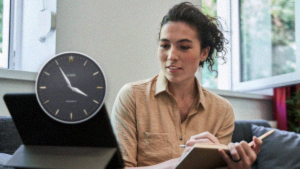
3:55
